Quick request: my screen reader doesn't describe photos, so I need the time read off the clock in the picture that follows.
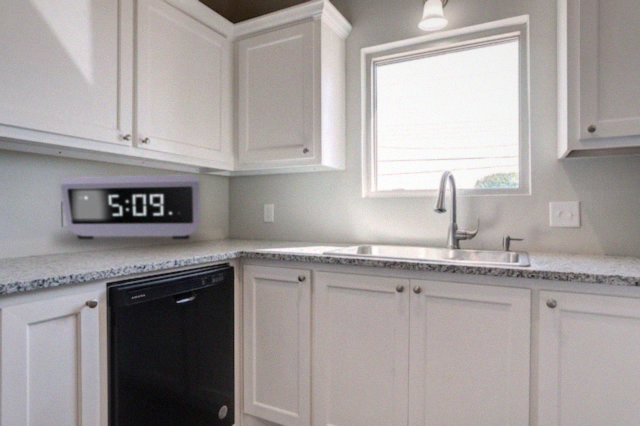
5:09
